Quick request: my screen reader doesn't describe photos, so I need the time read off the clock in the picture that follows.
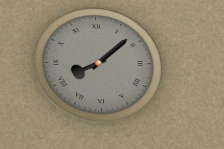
8:08
